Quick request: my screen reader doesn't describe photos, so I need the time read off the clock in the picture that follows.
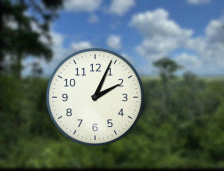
2:04
